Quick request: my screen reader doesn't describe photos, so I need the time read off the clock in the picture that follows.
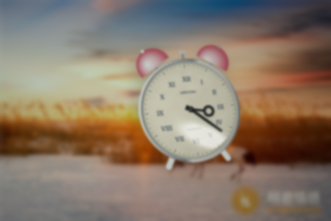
3:22
